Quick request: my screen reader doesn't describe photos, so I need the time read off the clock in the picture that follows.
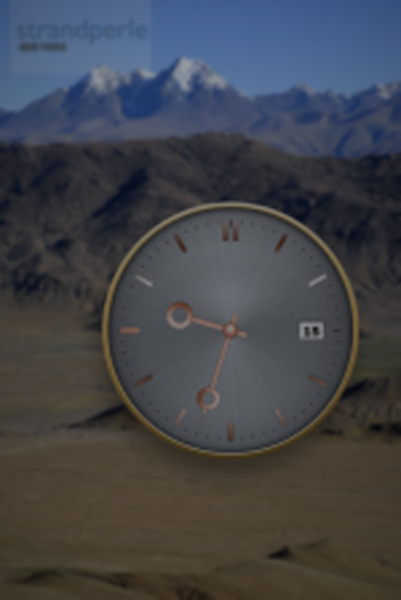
9:33
